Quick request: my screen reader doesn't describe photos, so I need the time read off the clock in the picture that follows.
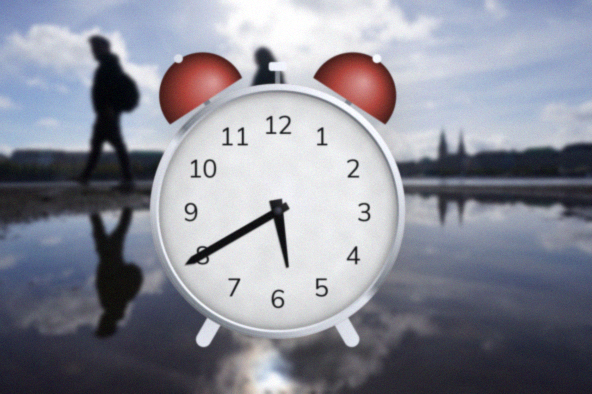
5:40
